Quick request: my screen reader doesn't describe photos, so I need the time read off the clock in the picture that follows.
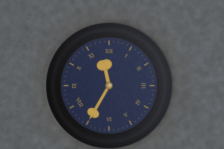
11:35
